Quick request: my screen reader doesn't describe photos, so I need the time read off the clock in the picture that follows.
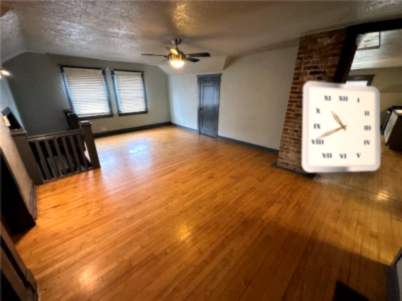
10:41
